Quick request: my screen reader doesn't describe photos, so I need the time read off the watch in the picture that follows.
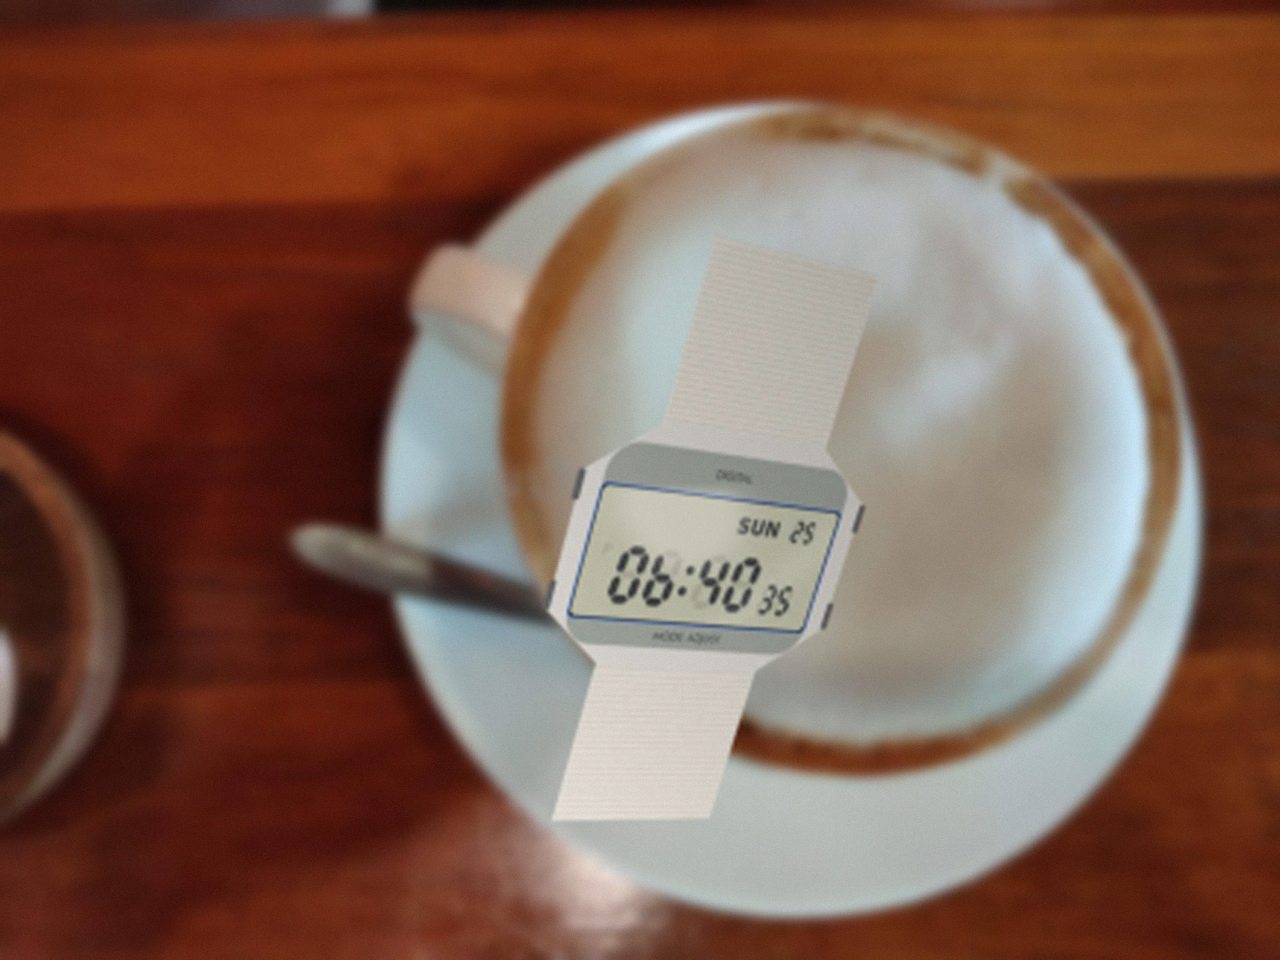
6:40:35
